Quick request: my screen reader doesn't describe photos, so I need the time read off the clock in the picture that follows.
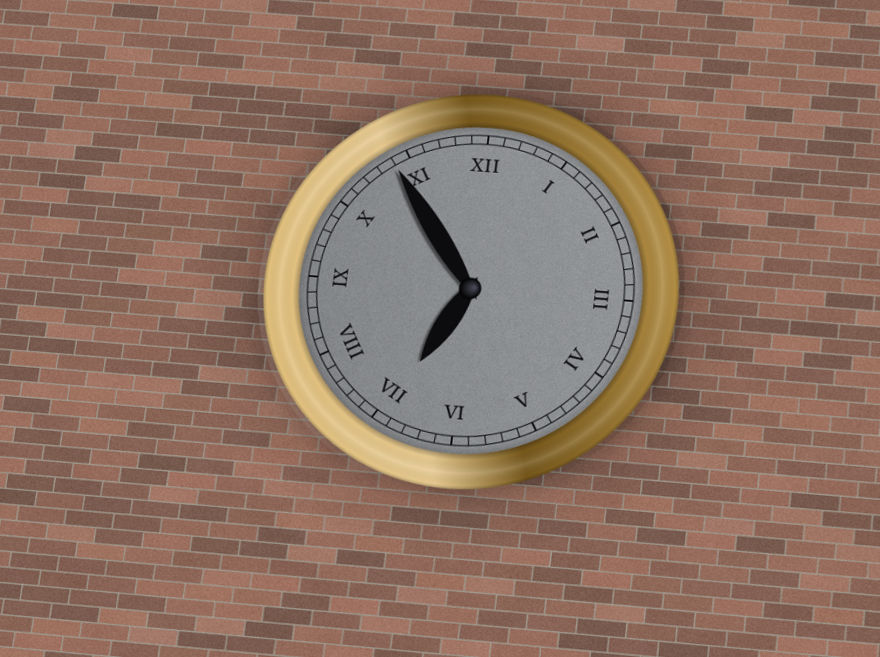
6:54
